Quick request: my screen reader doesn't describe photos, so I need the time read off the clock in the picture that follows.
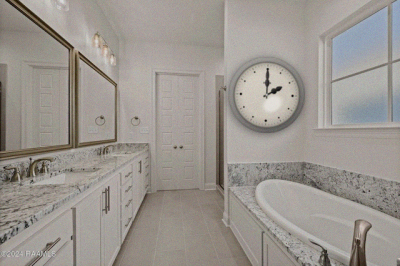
2:00
